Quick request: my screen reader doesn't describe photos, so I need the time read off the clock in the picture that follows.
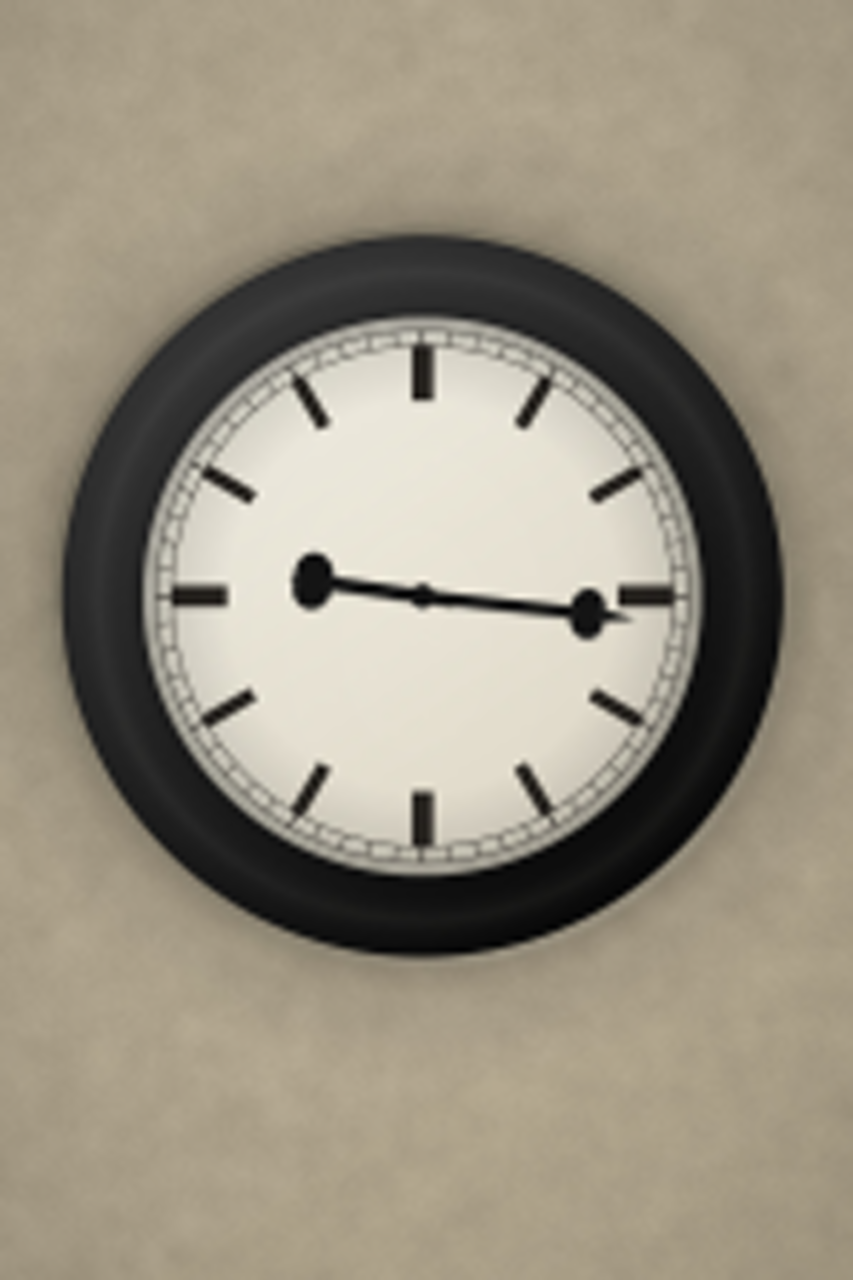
9:16
